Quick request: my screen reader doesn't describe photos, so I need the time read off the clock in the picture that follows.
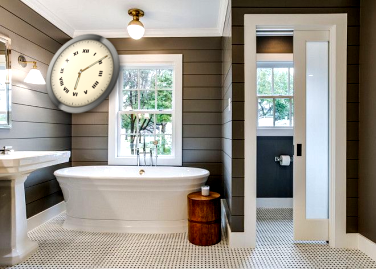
6:09
